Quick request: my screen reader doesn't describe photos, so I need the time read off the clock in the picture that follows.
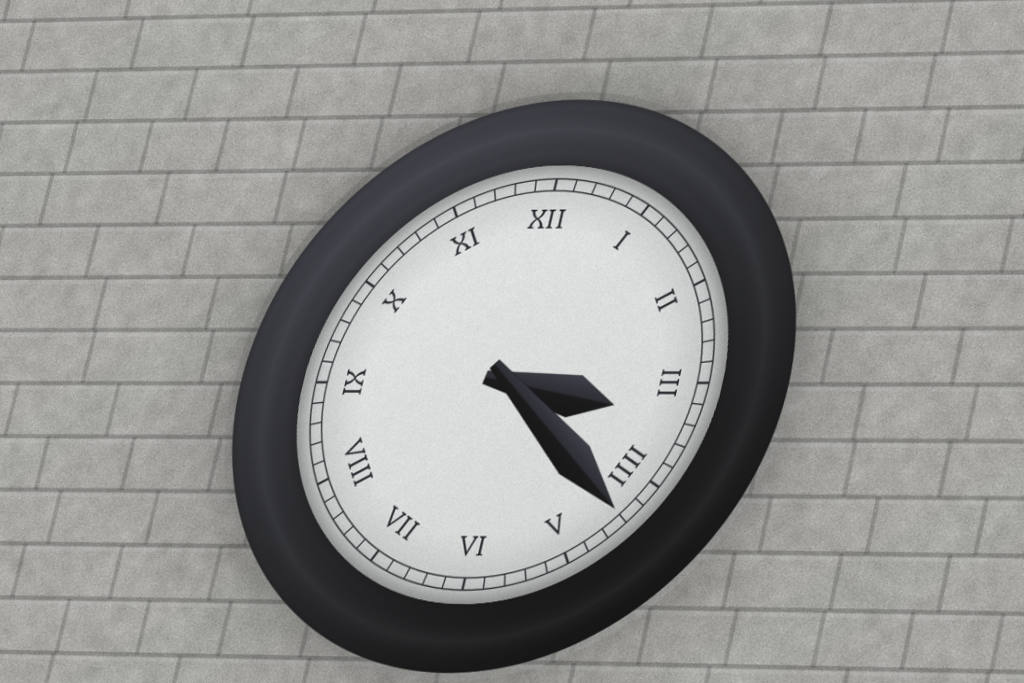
3:22
